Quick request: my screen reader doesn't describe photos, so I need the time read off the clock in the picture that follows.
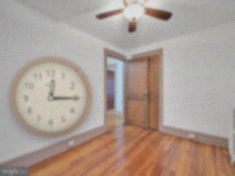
12:15
